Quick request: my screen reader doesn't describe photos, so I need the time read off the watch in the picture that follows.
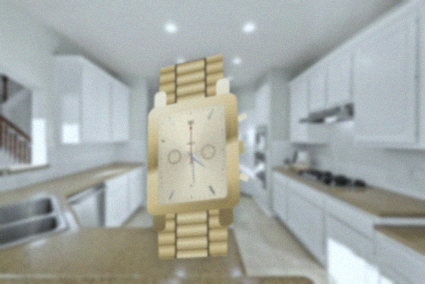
4:29
